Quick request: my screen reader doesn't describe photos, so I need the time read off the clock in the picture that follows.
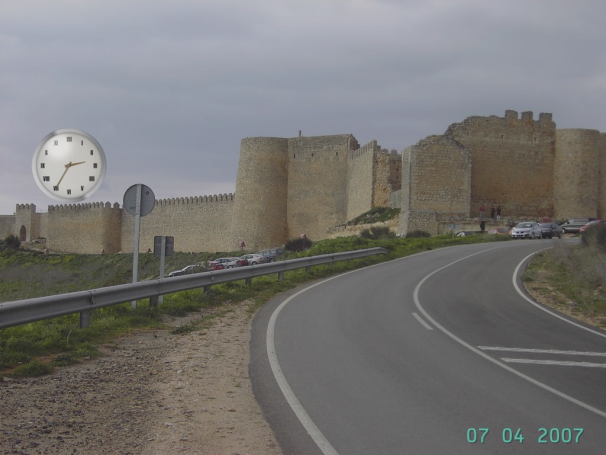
2:35
